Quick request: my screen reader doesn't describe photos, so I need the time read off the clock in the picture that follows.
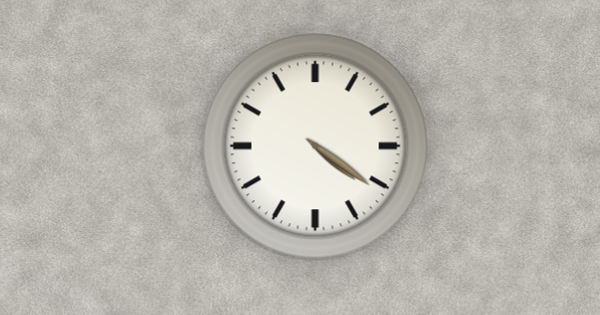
4:21
